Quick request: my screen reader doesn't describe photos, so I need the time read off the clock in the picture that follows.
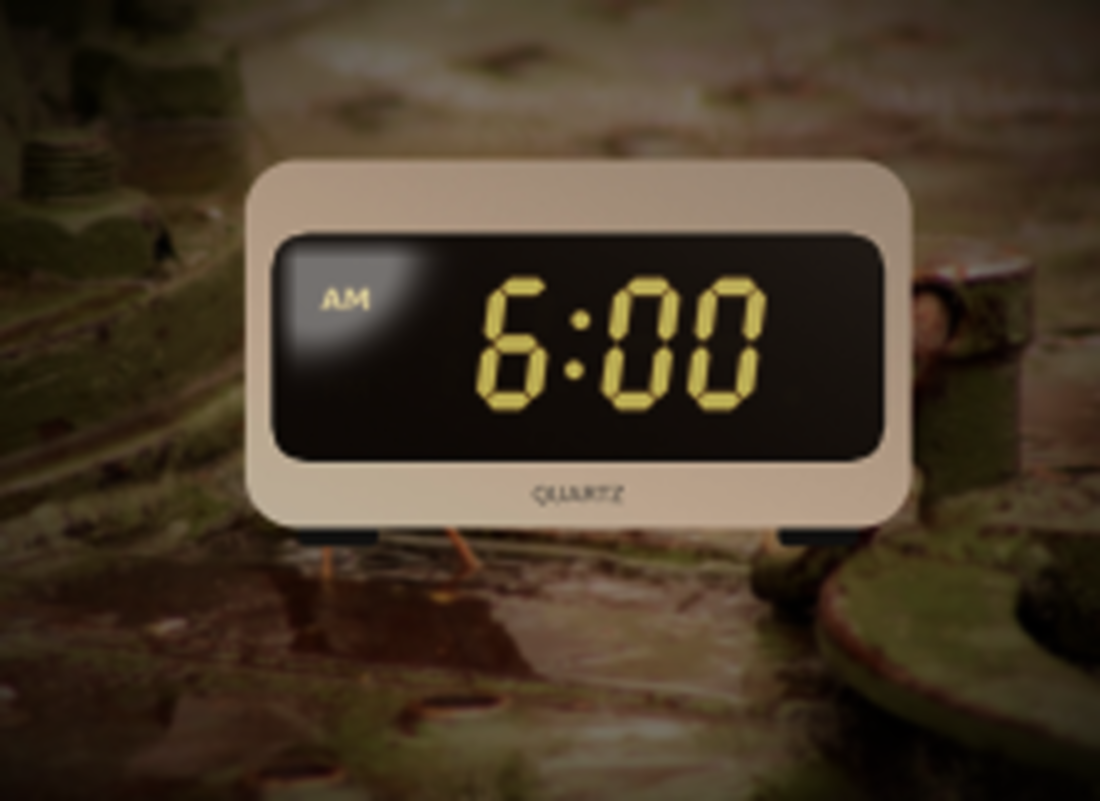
6:00
